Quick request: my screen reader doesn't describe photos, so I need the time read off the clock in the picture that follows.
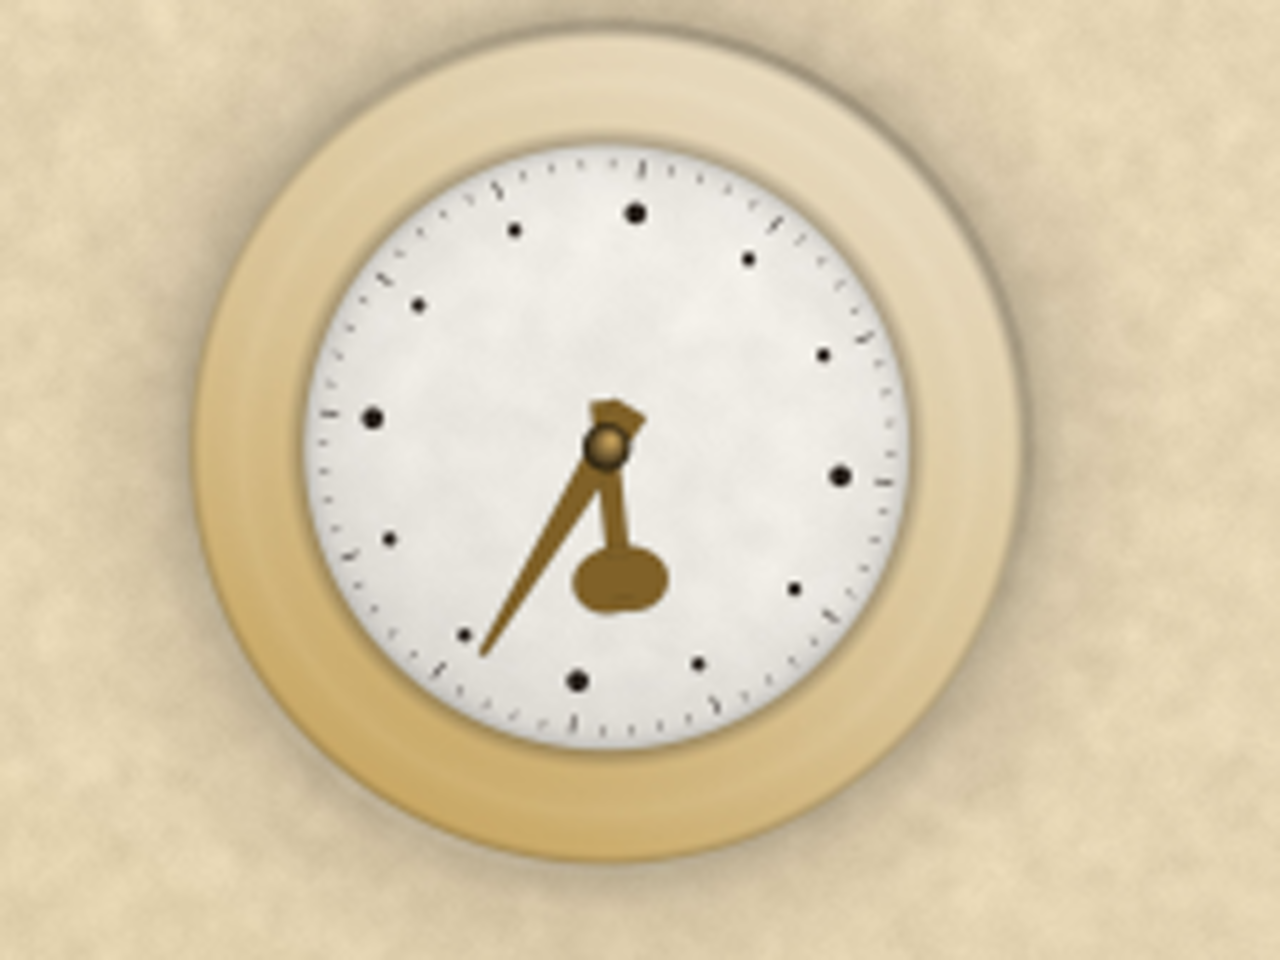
5:34
